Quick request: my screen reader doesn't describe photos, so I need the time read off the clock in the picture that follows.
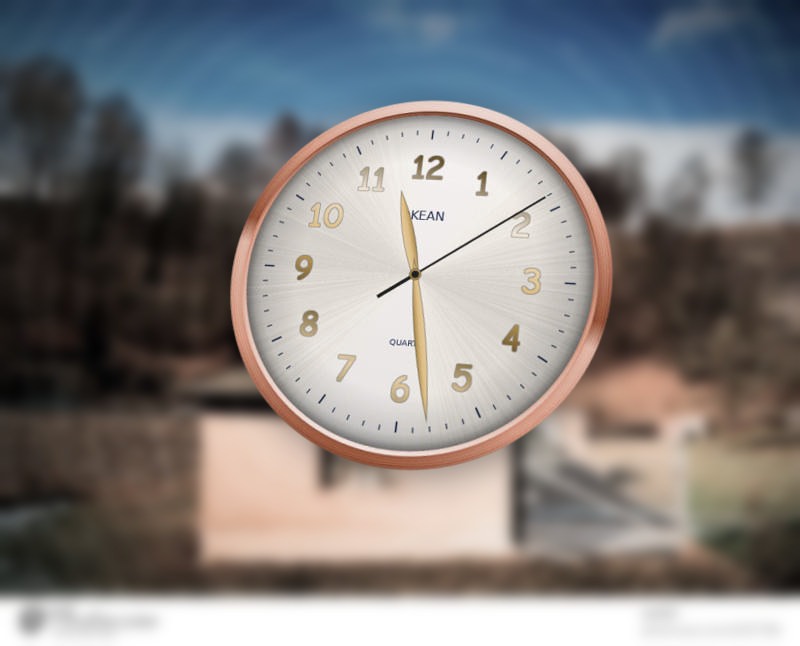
11:28:09
